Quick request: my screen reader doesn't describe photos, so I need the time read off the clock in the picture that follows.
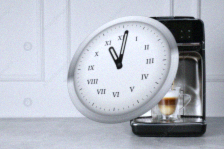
11:01
